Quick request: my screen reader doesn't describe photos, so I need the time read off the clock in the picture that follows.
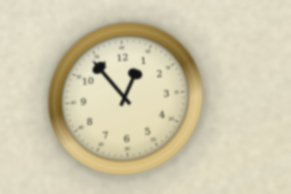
12:54
